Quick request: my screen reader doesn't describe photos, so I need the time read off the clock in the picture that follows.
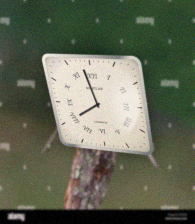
7:58
